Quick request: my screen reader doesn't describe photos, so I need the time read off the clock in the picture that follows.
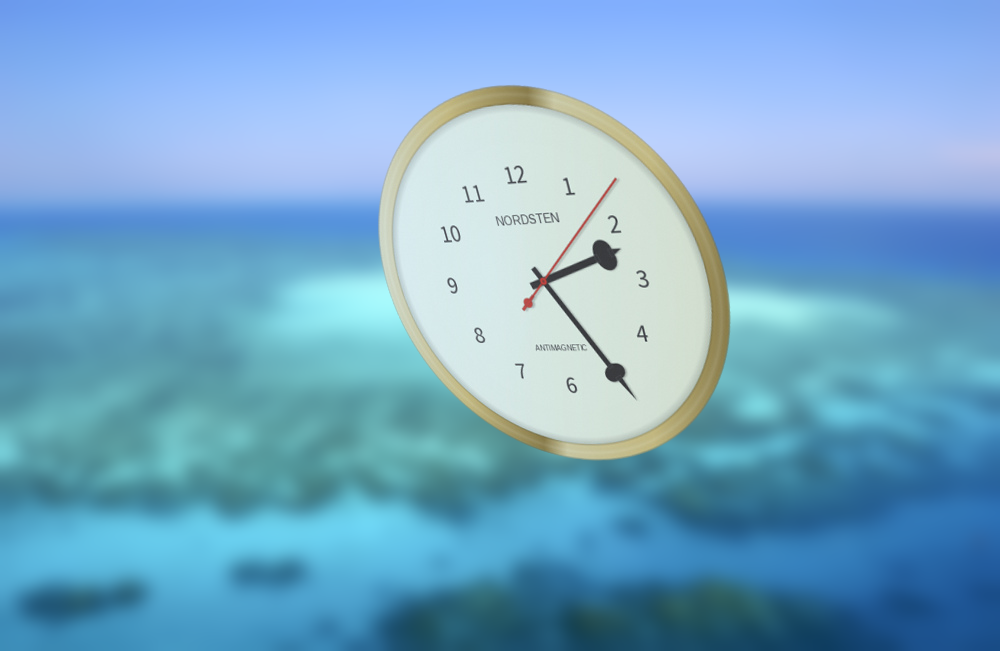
2:25:08
